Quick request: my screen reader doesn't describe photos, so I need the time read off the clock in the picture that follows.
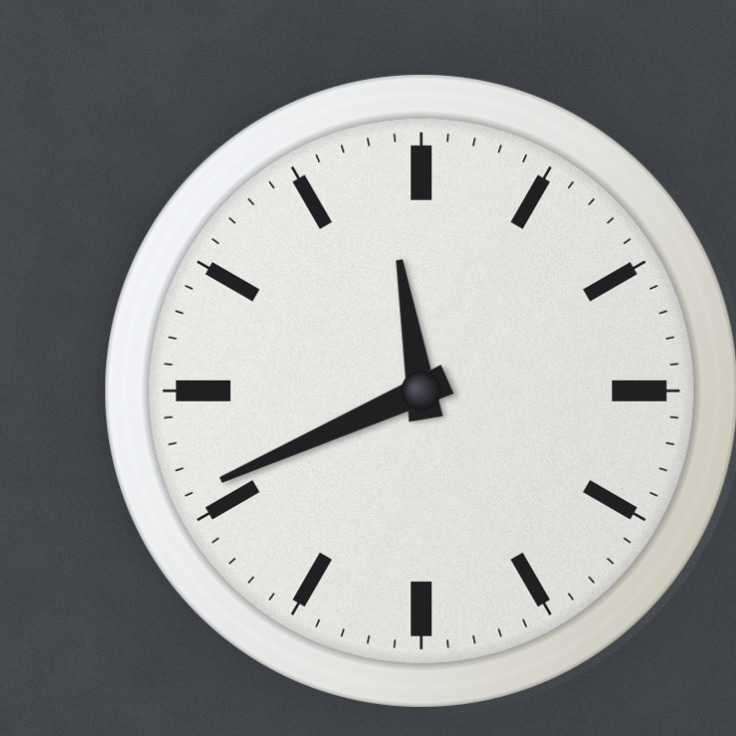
11:41
